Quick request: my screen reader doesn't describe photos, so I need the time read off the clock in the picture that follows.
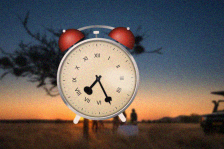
7:26
